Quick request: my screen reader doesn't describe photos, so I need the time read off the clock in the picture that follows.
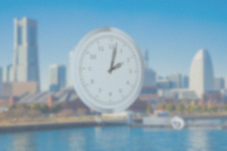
2:02
